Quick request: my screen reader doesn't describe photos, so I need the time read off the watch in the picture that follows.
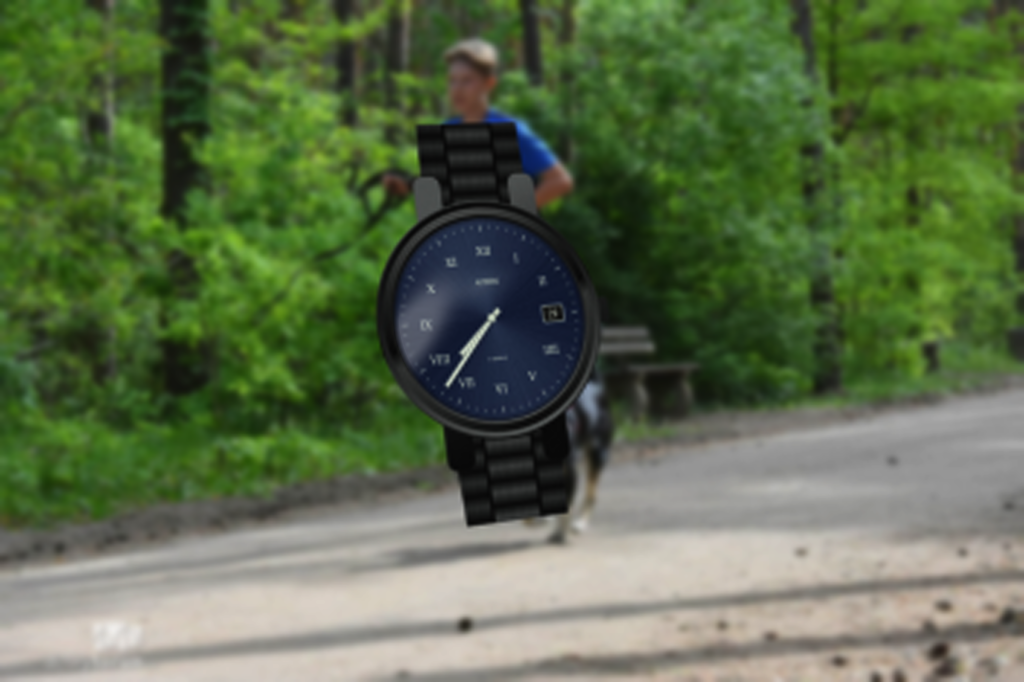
7:37
